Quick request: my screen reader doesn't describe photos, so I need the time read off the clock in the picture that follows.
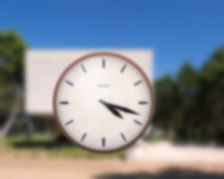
4:18
